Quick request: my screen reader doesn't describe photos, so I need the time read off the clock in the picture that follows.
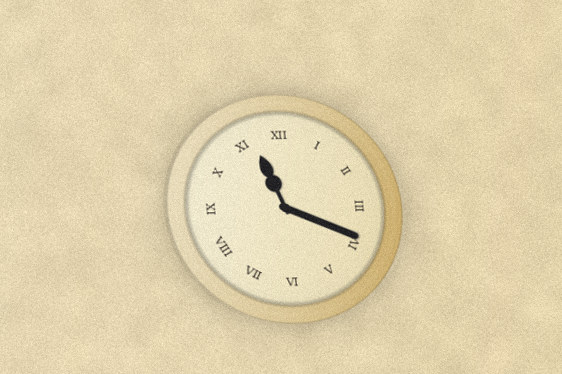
11:19
